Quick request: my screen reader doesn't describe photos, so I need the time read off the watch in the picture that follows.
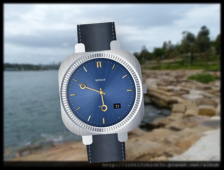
5:49
